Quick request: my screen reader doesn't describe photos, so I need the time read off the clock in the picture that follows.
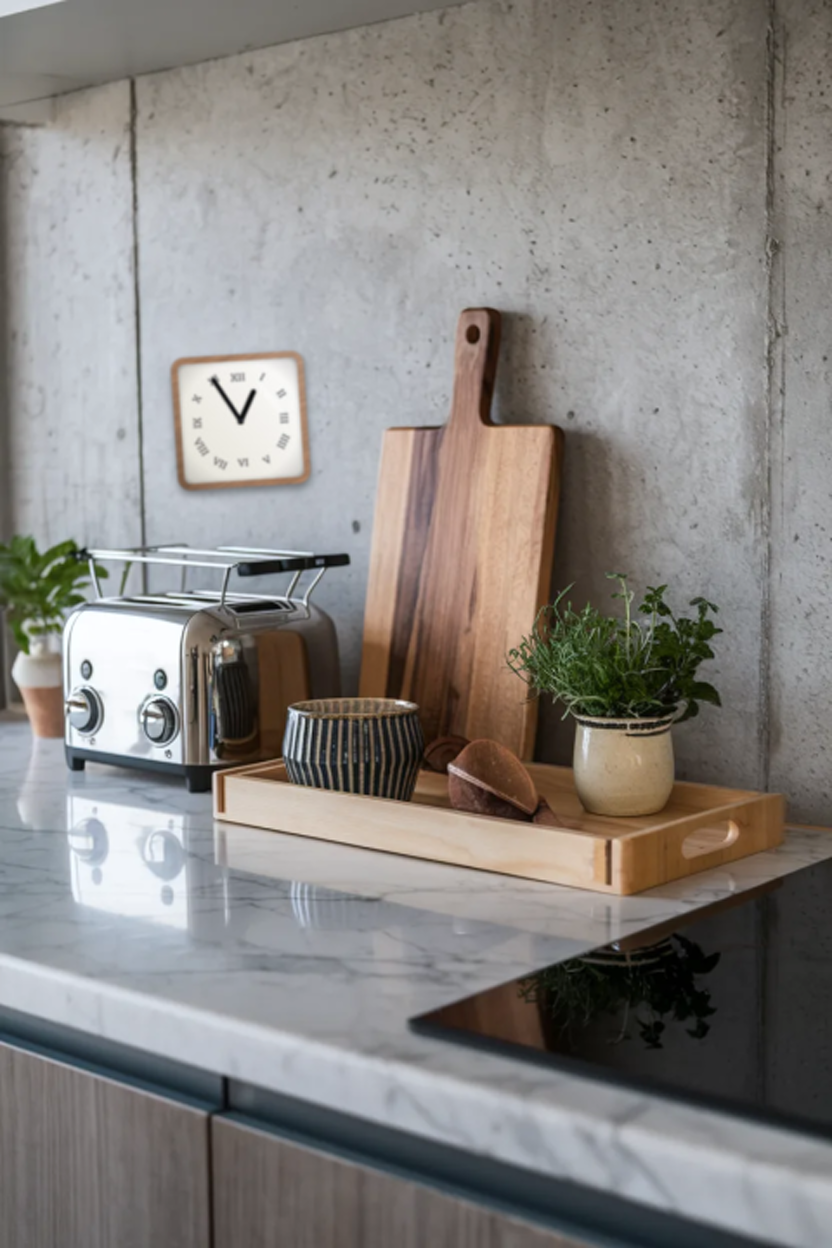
12:55
